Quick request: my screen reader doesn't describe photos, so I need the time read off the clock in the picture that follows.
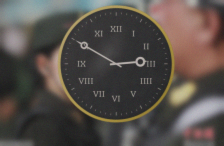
2:50
